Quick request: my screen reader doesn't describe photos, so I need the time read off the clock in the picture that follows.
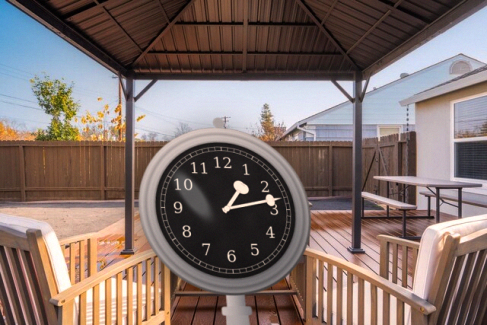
1:13
